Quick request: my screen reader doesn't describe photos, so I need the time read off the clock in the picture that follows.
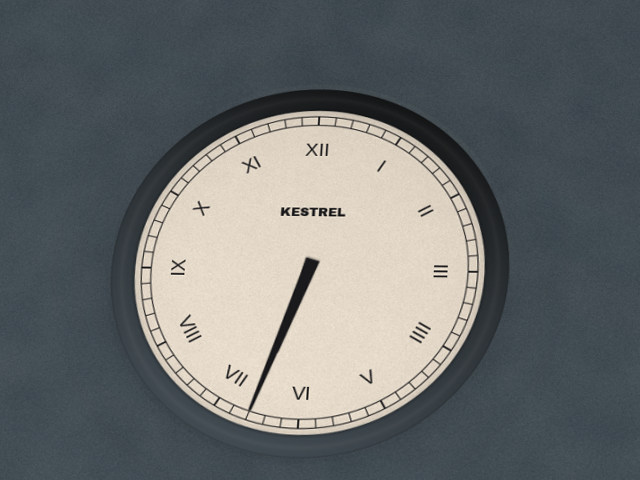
6:33
